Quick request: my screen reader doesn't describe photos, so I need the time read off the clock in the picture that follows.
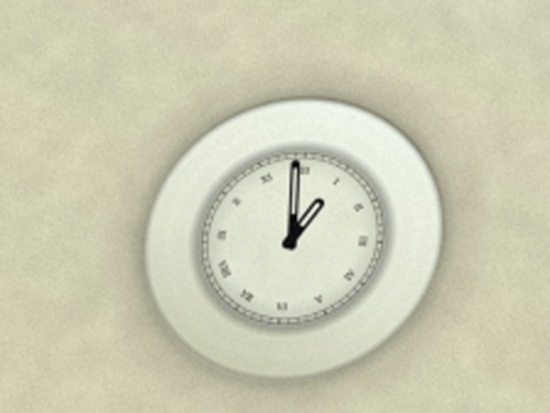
12:59
